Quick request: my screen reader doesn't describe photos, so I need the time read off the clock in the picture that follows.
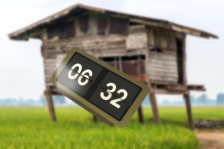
6:32
